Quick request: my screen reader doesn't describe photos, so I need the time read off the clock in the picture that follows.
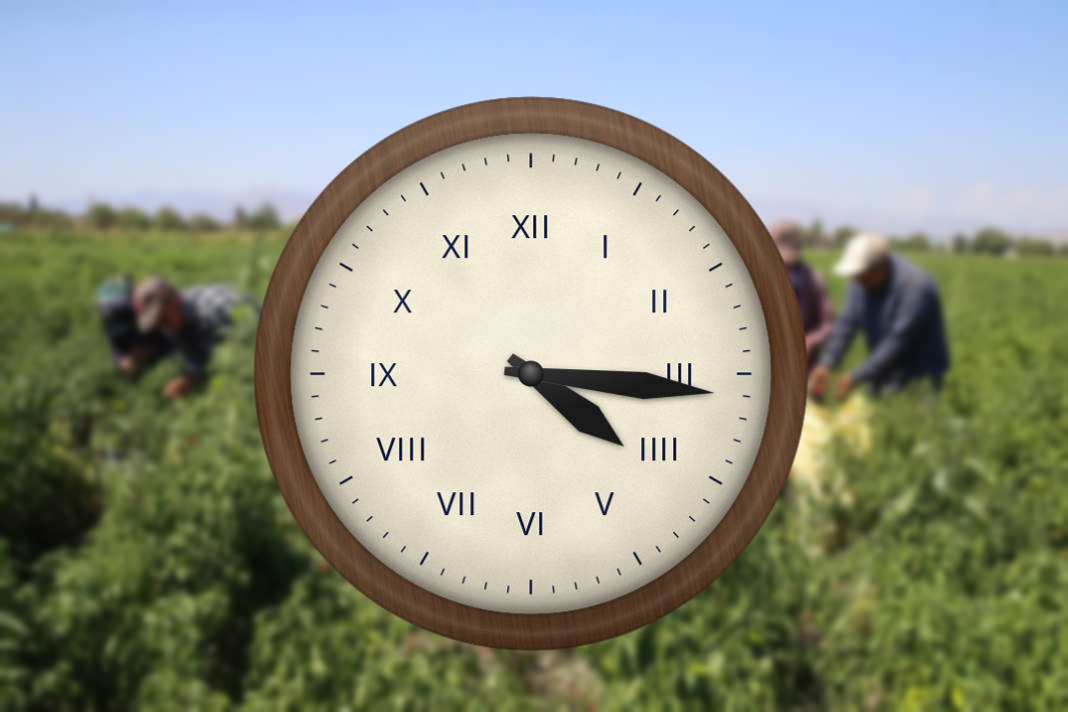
4:16
